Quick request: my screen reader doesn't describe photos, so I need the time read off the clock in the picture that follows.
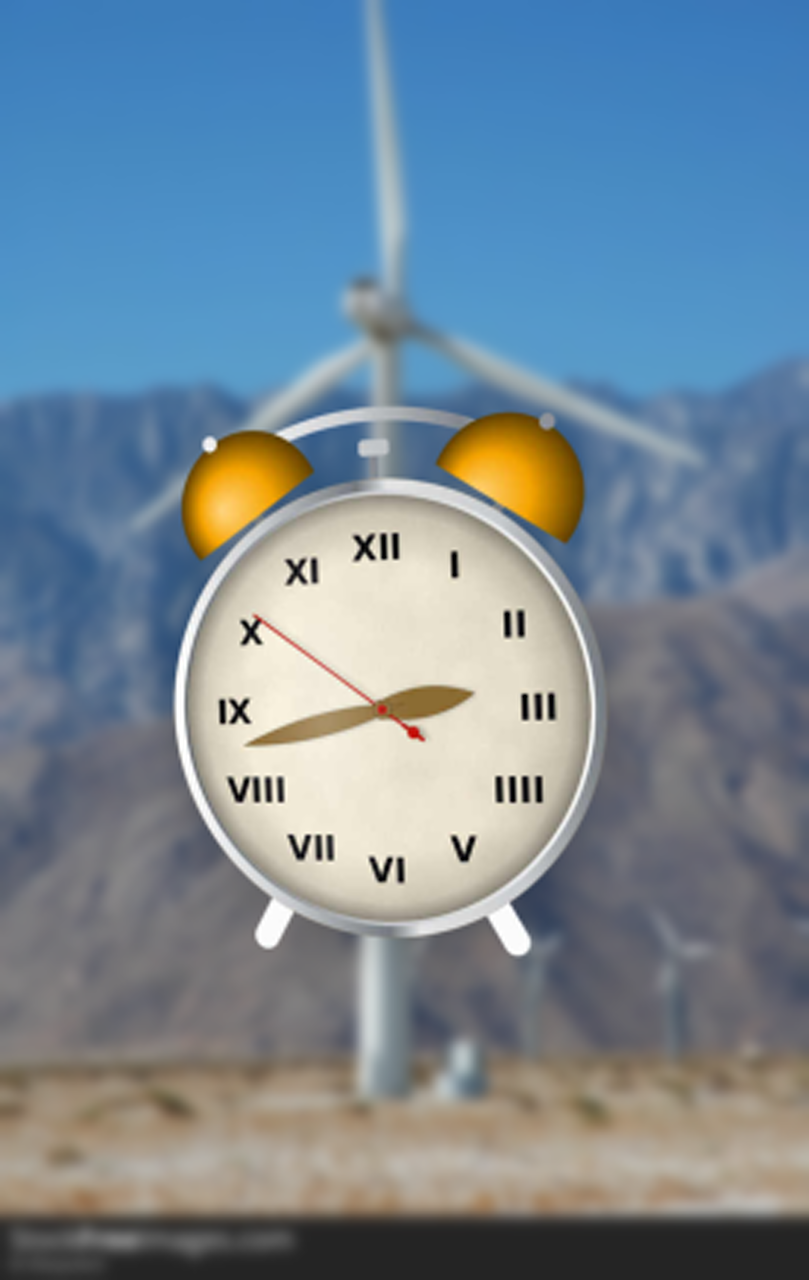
2:42:51
